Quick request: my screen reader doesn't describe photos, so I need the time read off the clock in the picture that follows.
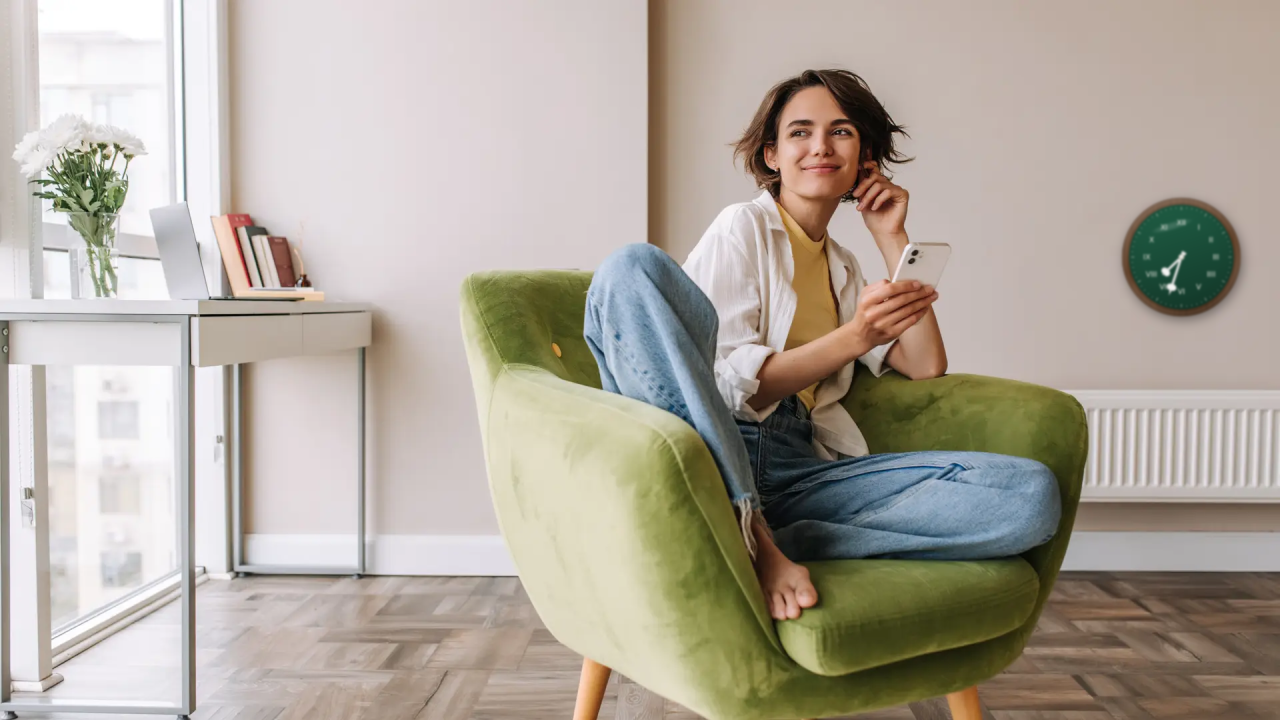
7:33
